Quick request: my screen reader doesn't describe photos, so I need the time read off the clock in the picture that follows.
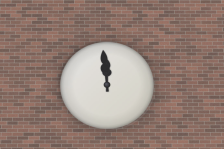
11:59
